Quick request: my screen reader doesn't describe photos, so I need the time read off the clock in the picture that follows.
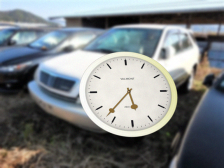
5:37
